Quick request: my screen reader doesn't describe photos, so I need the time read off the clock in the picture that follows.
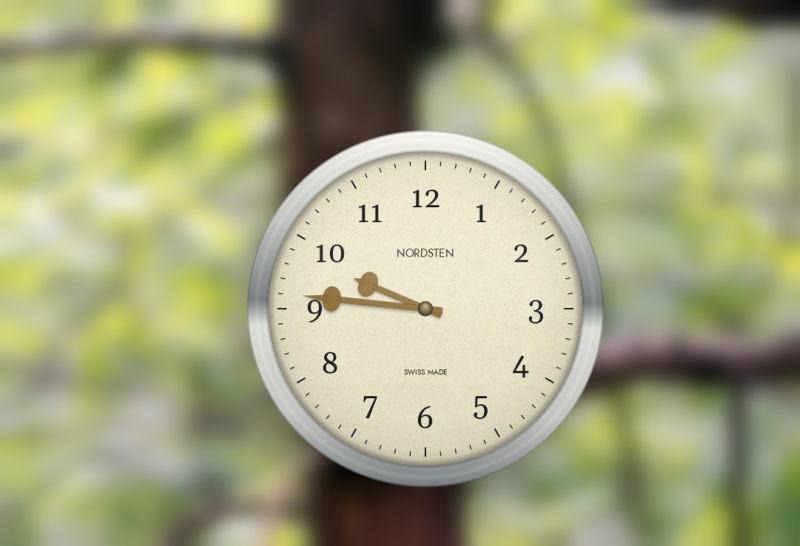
9:46
